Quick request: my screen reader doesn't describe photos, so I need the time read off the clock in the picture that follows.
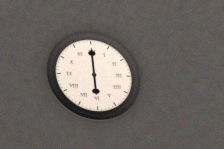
6:00
